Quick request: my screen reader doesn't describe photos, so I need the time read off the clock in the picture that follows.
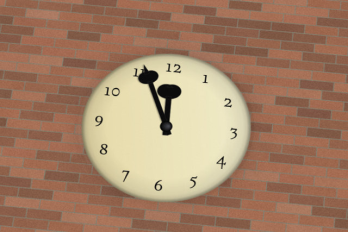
11:56
